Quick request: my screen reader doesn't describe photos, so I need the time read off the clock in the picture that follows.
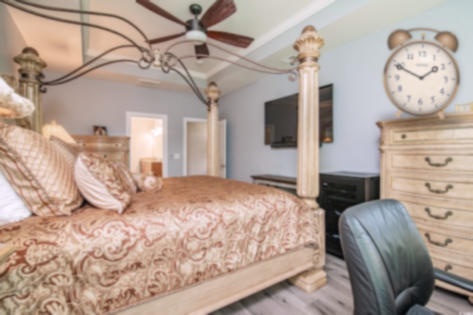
1:49
